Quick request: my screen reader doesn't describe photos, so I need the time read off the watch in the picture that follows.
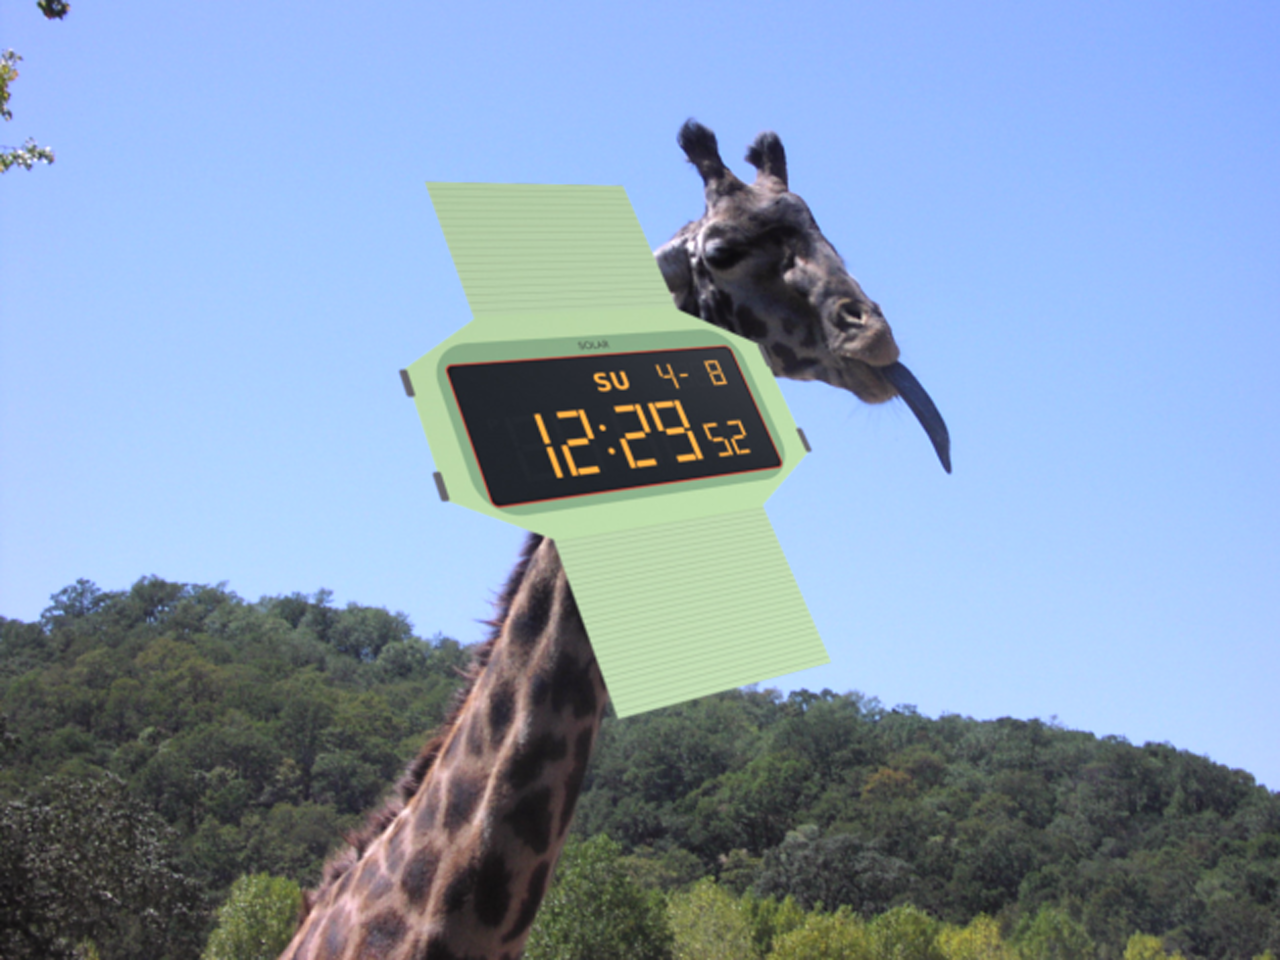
12:29:52
